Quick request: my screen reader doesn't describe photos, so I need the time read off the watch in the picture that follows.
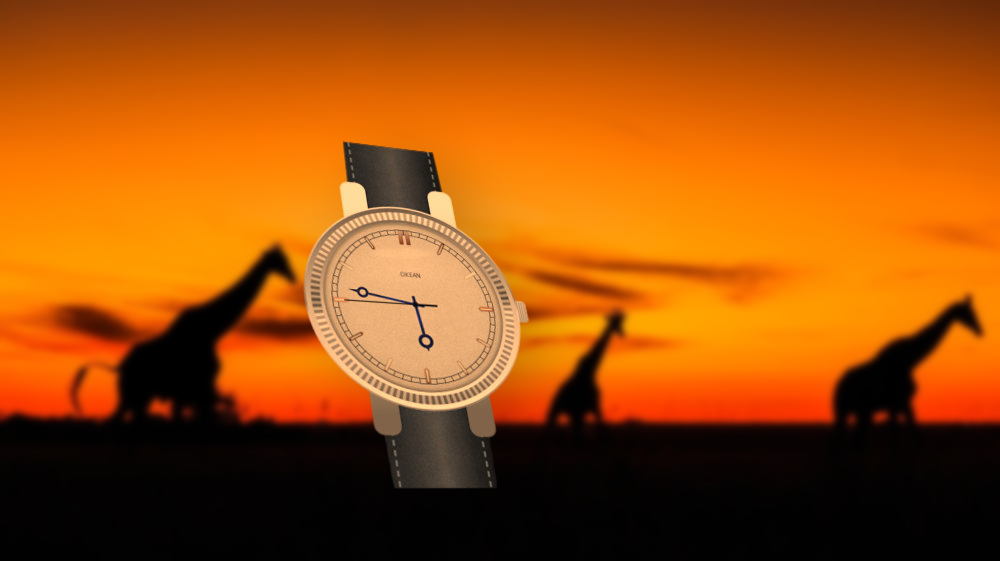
5:46:45
